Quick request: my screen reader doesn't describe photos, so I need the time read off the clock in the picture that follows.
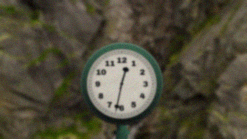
12:32
